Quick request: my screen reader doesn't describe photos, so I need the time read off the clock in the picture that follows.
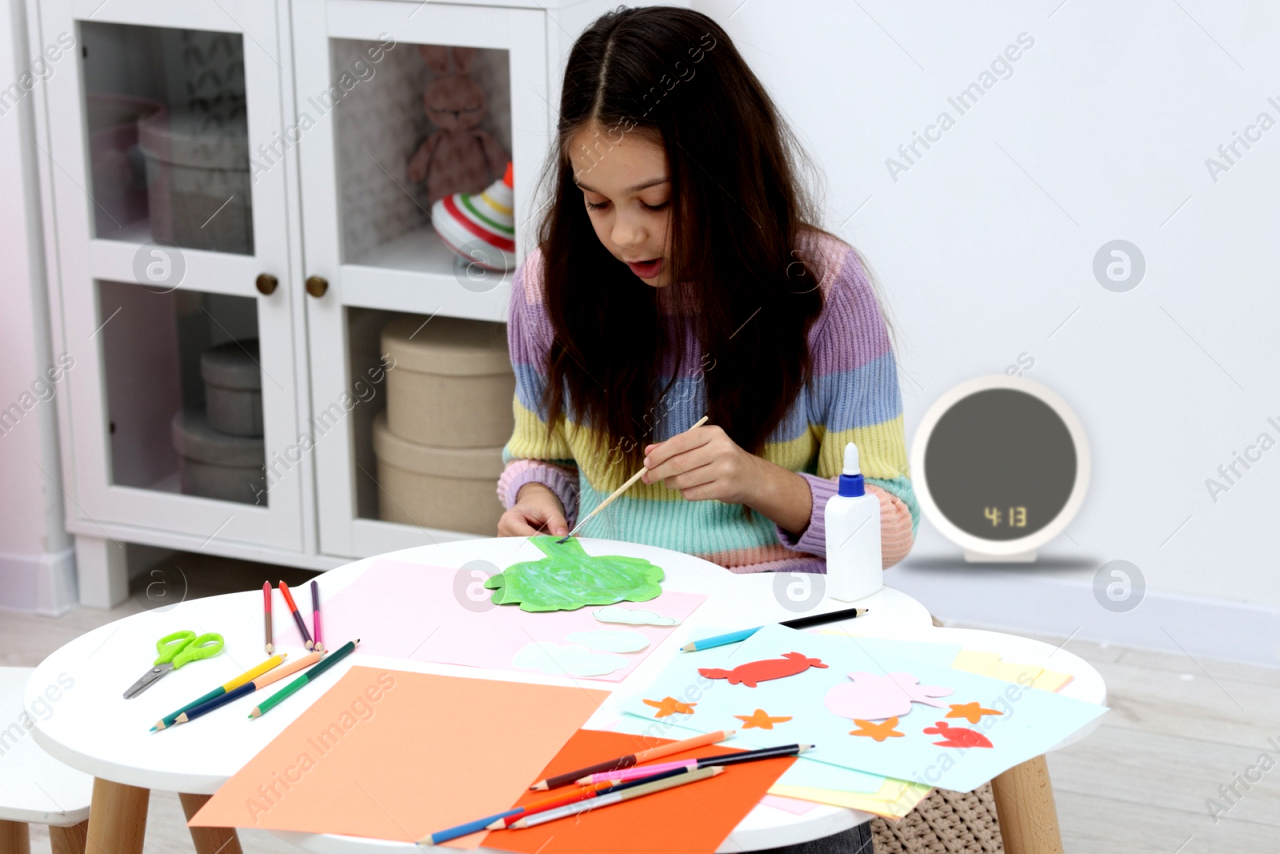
4:13
